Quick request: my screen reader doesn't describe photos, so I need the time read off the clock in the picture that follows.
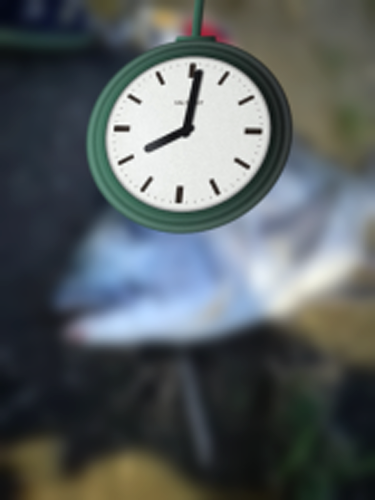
8:01
